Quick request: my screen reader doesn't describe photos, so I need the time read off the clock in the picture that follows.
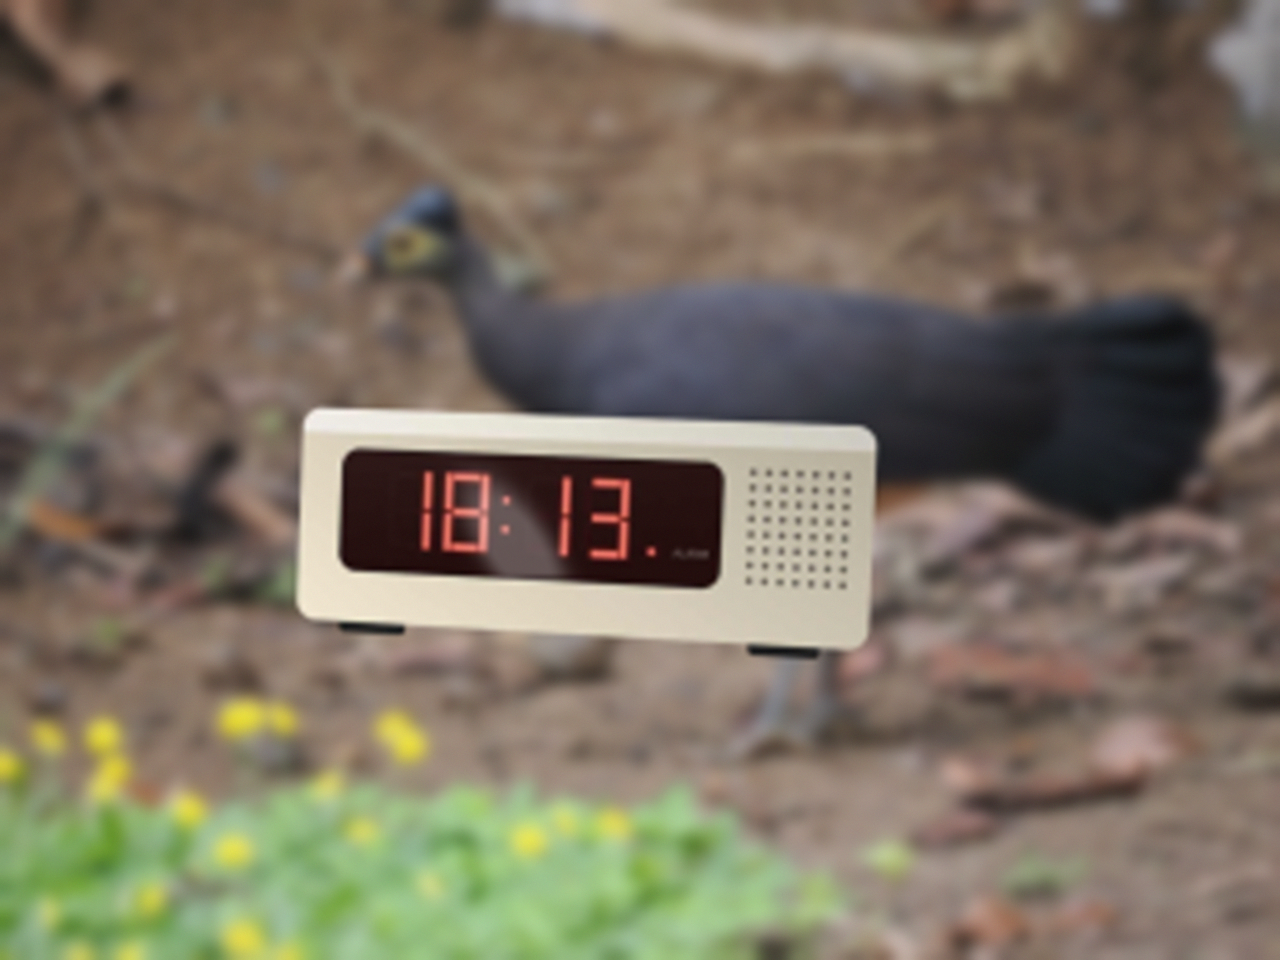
18:13
